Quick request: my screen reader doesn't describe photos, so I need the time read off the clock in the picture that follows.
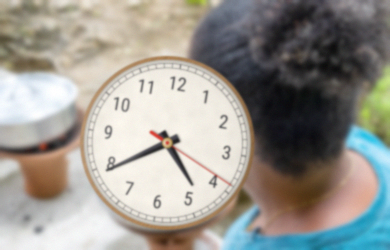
4:39:19
